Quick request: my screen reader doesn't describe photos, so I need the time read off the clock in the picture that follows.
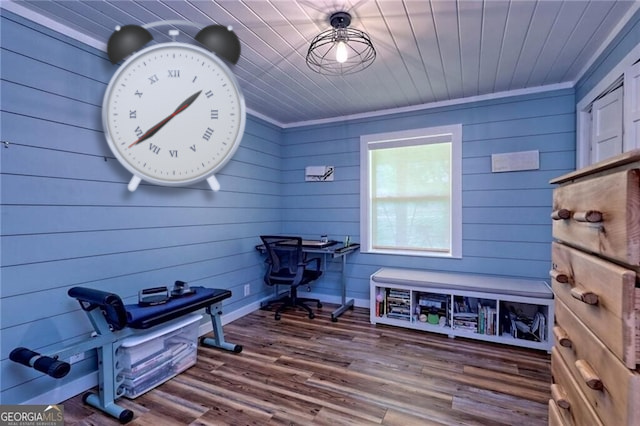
1:38:39
